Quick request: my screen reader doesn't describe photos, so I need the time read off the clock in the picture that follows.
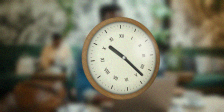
10:23
